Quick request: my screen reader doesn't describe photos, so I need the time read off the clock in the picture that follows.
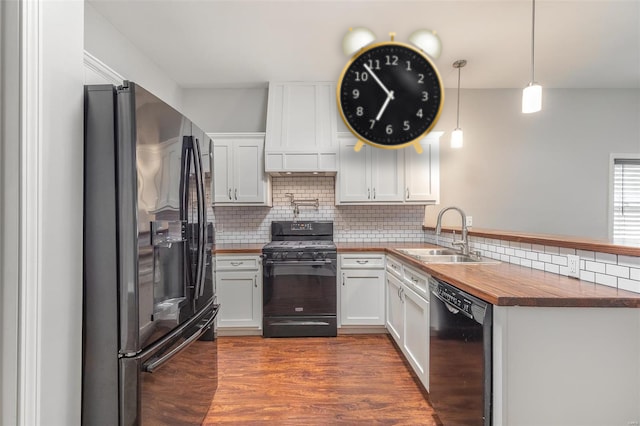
6:53
